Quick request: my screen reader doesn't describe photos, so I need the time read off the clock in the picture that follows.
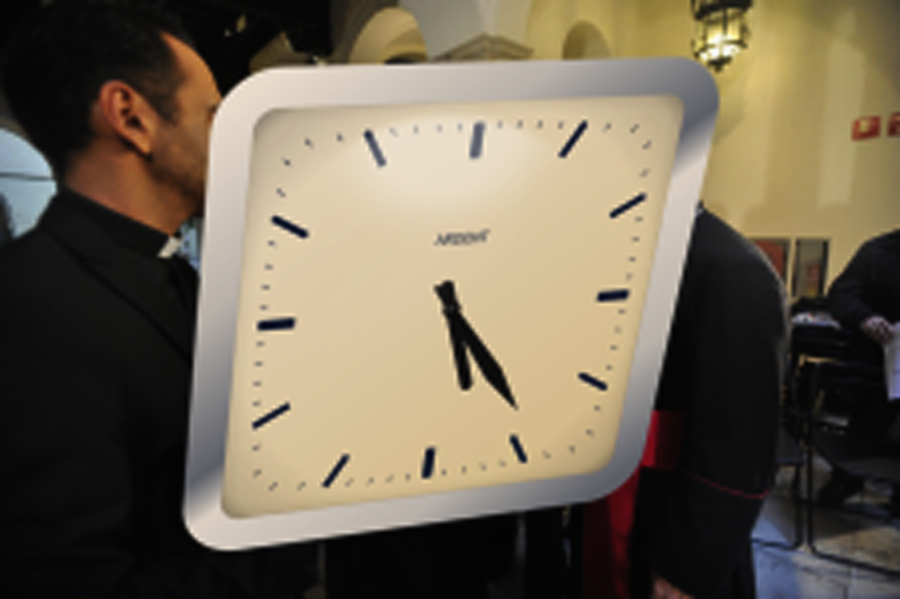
5:24
